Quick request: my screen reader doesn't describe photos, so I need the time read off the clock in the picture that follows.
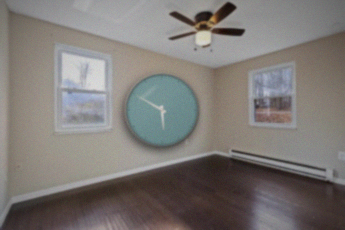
5:50
